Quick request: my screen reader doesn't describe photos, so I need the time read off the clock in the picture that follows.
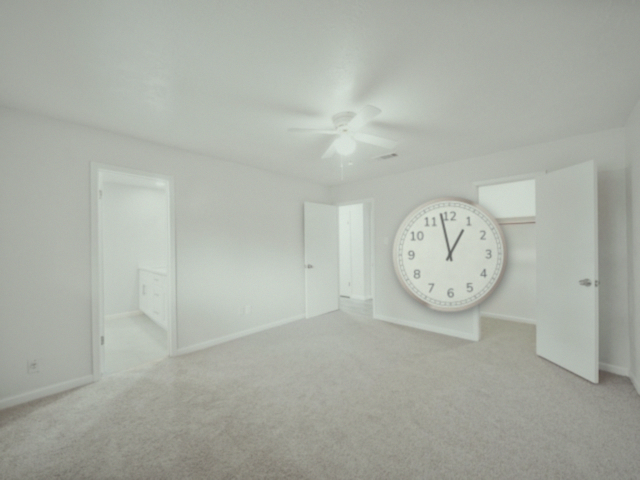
12:58
